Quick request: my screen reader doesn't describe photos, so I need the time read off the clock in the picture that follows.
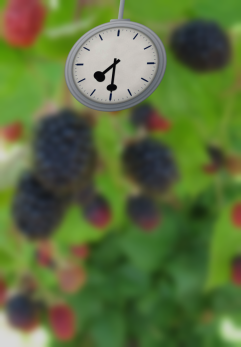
7:30
